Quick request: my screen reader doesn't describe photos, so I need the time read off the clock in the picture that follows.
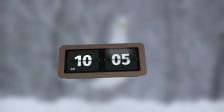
10:05
